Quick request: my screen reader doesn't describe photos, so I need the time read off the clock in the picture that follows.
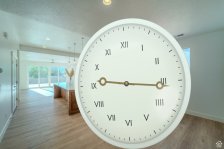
9:16
